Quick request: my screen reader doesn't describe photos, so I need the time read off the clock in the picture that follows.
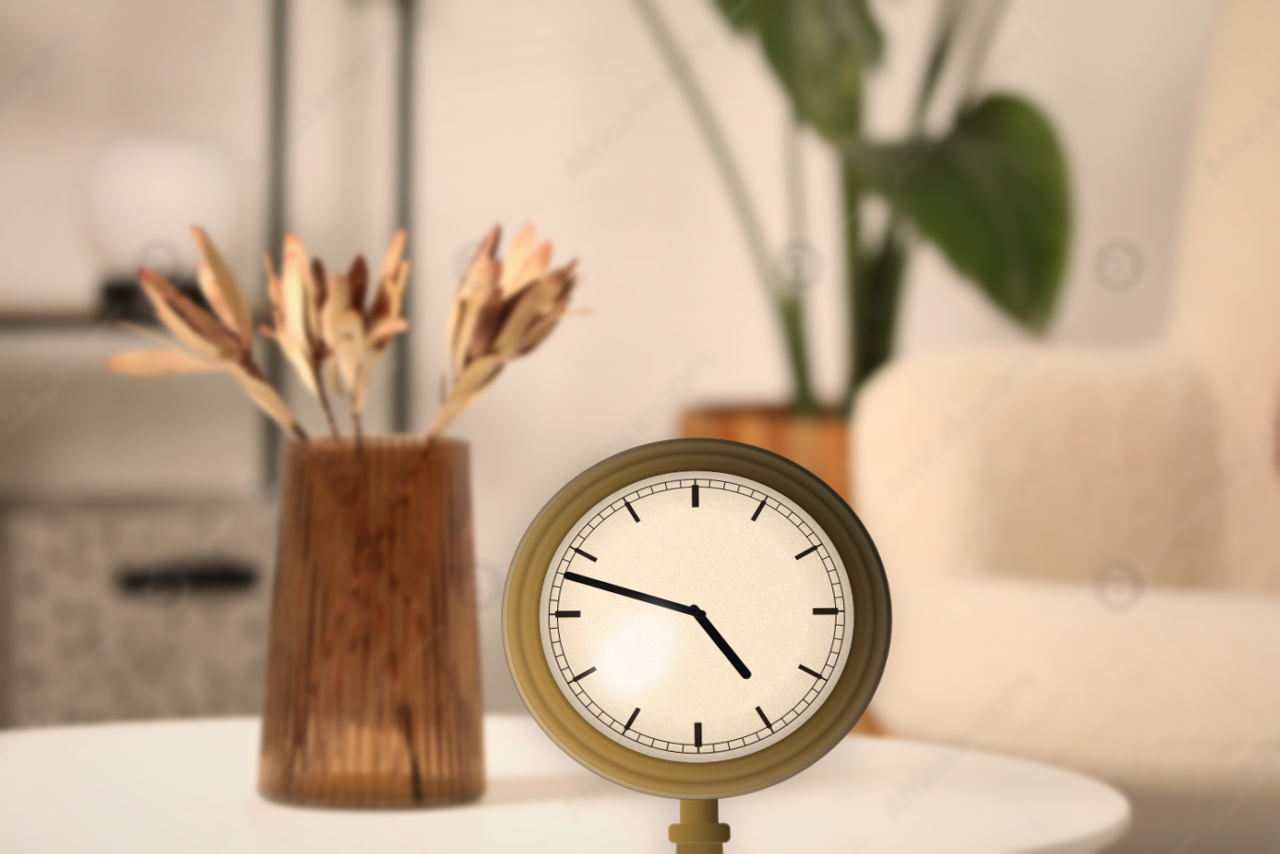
4:48
